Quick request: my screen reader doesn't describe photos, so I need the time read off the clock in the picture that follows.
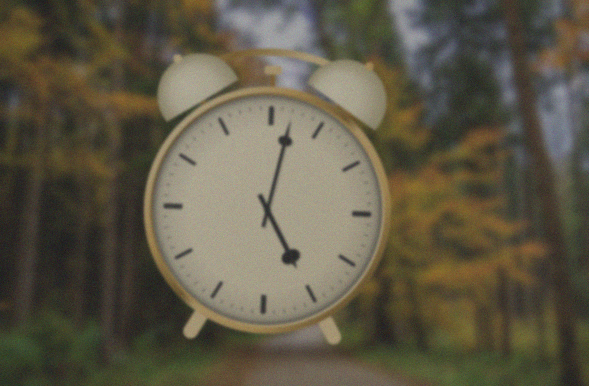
5:02
